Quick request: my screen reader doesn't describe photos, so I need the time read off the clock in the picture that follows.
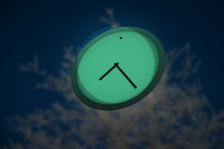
7:23
